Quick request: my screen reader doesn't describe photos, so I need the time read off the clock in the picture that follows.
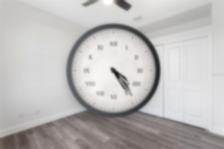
4:24
